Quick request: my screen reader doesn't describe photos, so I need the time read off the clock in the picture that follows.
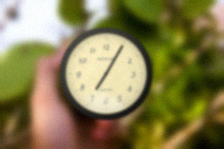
7:05
